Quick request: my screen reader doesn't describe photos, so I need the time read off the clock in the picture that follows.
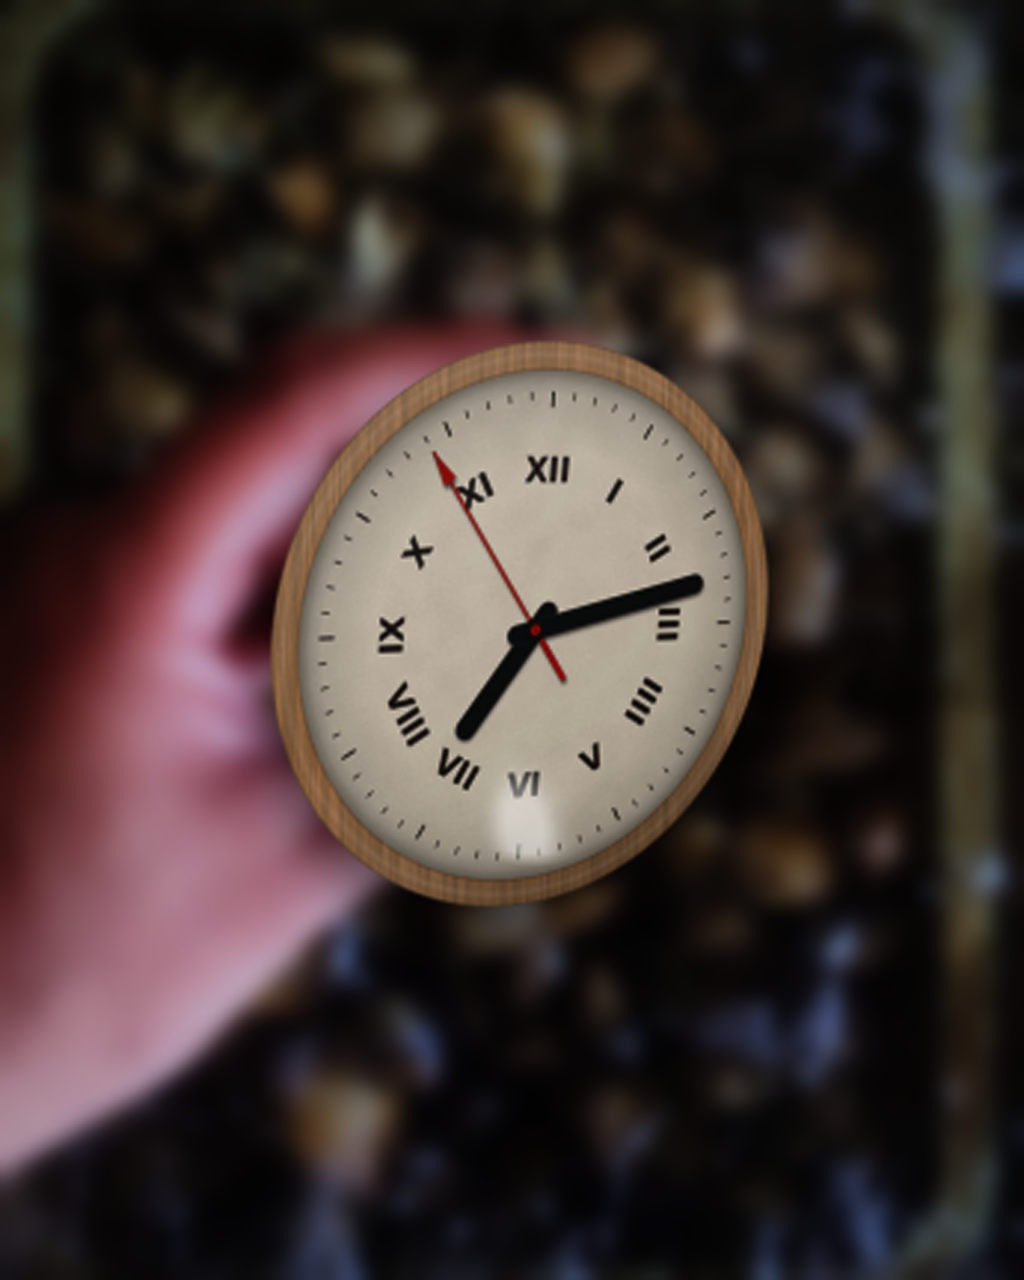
7:12:54
